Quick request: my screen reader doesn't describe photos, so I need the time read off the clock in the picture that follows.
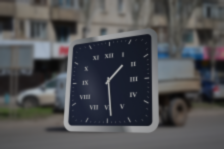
1:29
